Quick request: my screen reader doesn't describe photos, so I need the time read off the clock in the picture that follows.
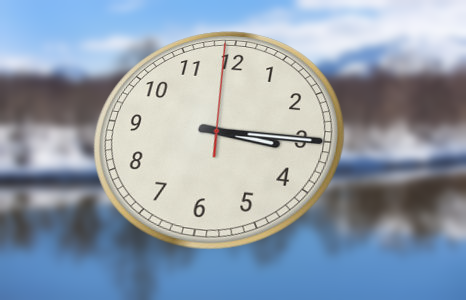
3:14:59
